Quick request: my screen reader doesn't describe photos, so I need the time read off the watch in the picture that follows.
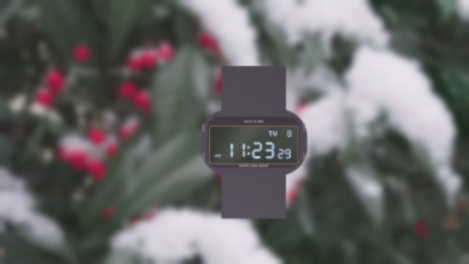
11:23:29
